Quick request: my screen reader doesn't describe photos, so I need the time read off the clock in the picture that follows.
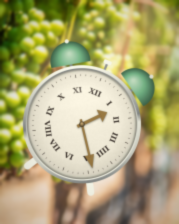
1:24
